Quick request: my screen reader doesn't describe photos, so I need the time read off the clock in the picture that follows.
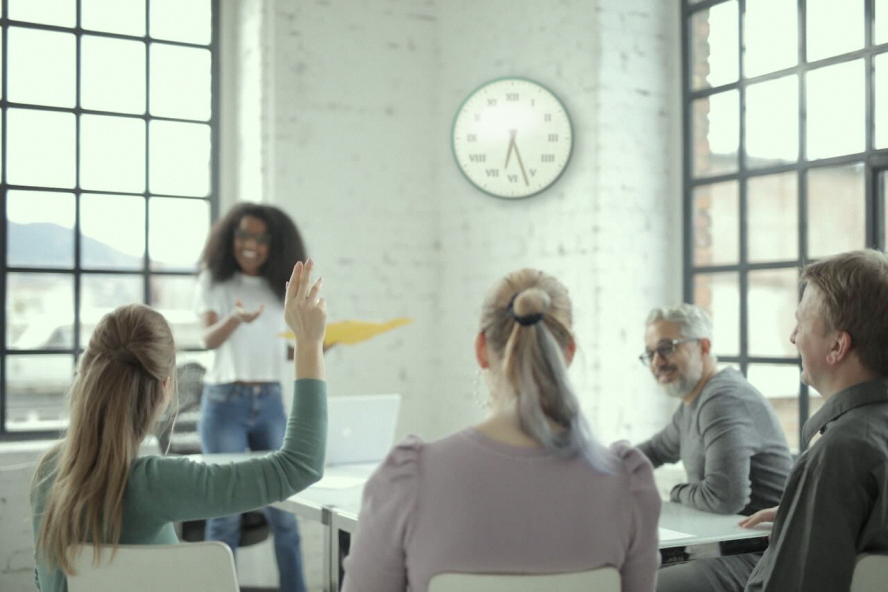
6:27
